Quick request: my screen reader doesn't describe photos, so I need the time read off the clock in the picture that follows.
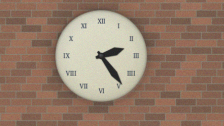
2:24
